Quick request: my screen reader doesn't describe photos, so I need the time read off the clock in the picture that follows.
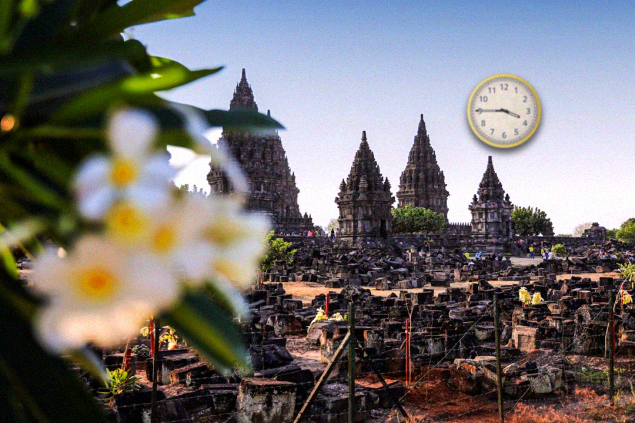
3:45
